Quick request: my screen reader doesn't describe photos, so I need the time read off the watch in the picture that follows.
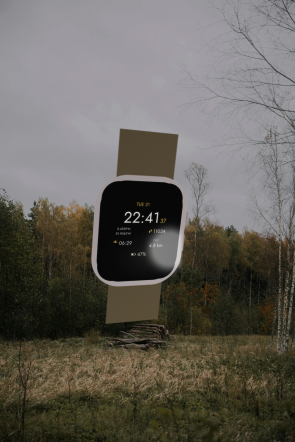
22:41
